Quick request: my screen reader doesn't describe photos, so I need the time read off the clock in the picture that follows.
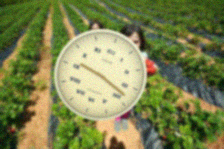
9:18
